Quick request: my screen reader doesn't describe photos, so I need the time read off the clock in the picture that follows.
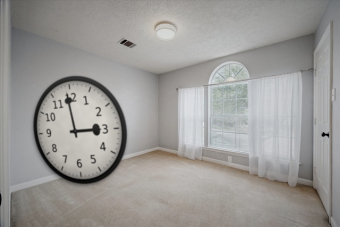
2:59
